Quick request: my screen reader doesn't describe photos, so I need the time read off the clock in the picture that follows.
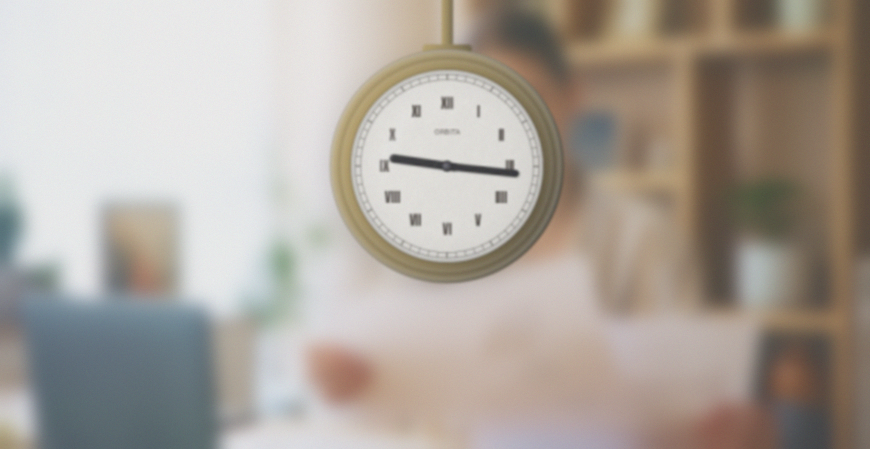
9:16
